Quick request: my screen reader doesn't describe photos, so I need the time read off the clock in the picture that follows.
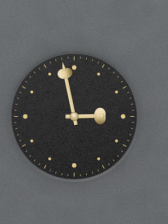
2:58
